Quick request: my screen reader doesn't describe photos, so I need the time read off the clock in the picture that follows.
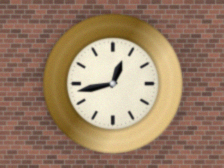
12:43
